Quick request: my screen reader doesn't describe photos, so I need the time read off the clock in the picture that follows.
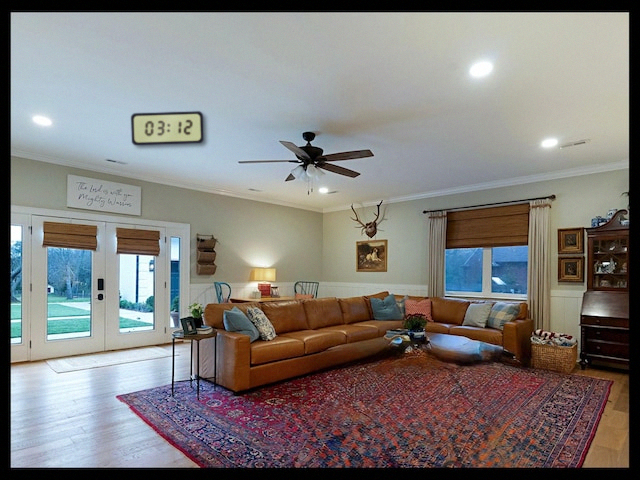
3:12
